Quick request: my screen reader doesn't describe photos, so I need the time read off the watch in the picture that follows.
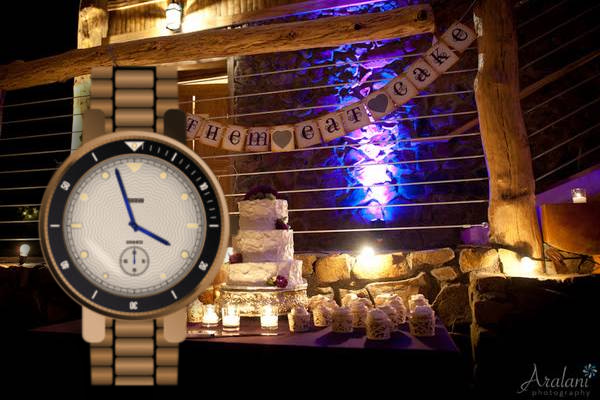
3:57
